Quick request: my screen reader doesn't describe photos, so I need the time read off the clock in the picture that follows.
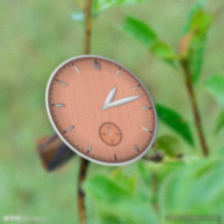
1:12
